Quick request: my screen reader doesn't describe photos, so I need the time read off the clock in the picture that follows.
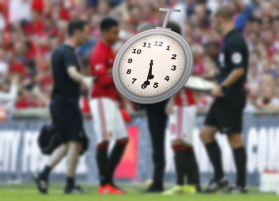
5:29
